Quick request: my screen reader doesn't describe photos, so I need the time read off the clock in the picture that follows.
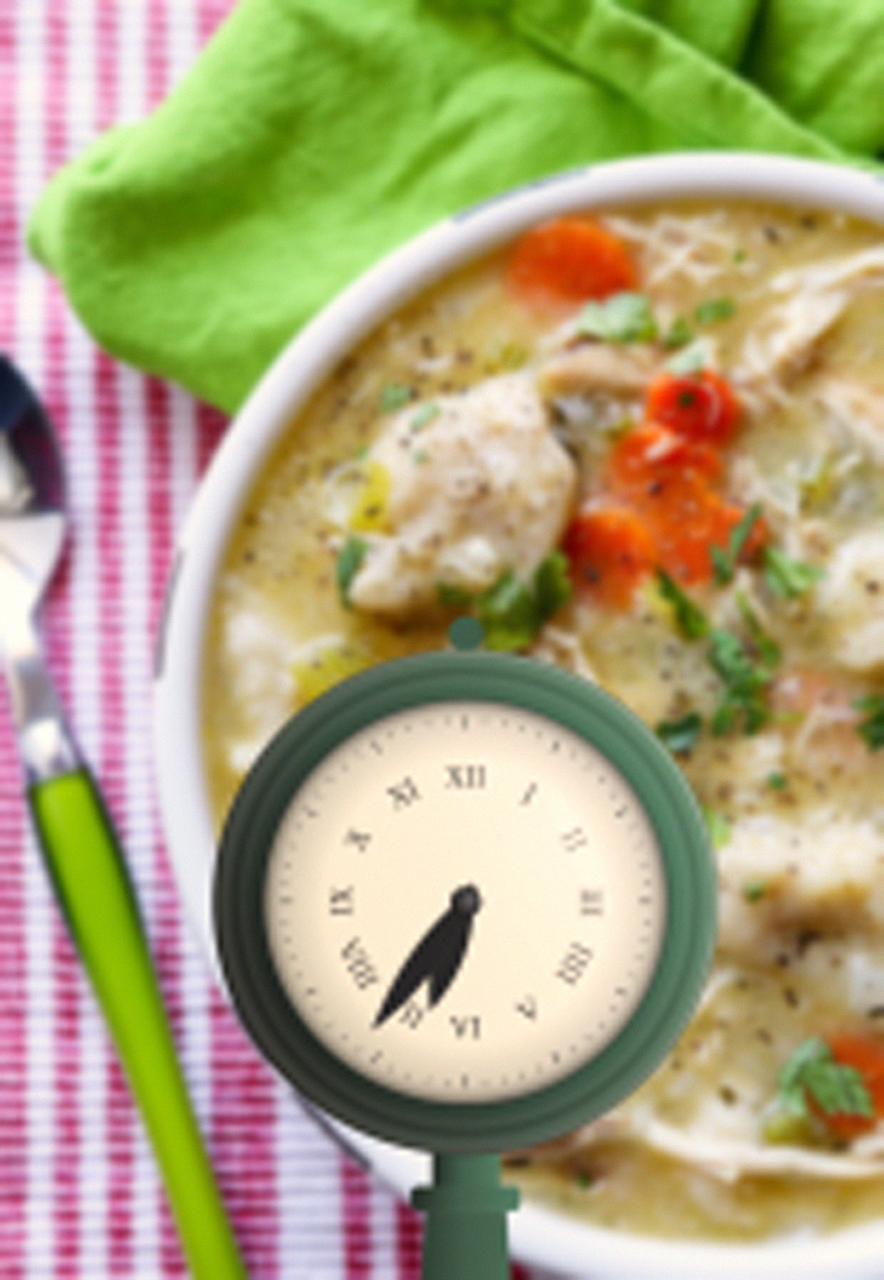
6:36
